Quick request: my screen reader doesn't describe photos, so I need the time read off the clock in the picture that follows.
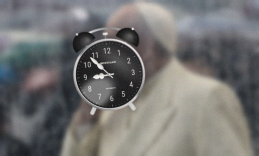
8:53
